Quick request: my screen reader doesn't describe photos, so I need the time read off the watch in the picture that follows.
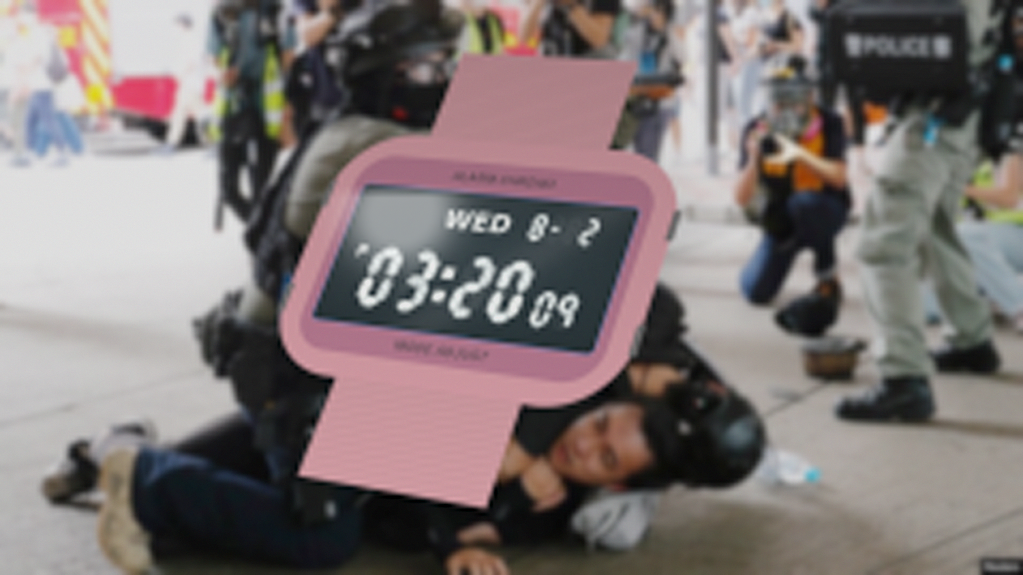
3:20:09
